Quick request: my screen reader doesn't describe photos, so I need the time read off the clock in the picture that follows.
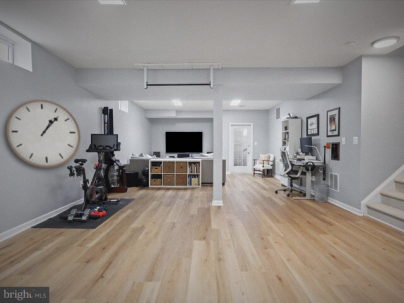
1:07
